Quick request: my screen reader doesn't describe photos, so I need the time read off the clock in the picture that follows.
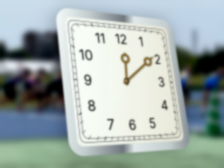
12:09
